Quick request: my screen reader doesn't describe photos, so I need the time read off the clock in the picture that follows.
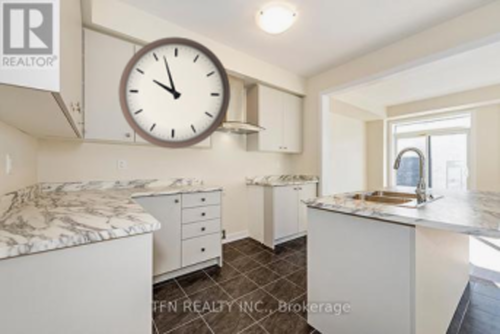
9:57
